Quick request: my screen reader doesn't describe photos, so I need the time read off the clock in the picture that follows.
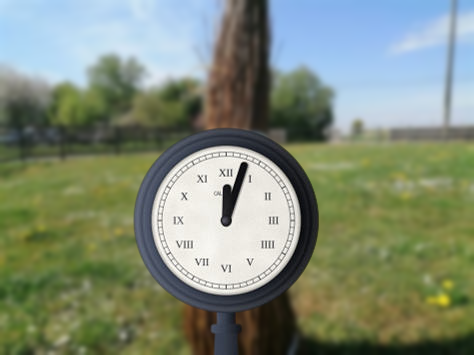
12:03
